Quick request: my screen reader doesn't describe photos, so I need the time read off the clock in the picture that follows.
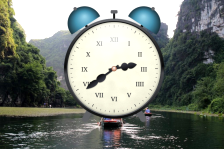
2:39
